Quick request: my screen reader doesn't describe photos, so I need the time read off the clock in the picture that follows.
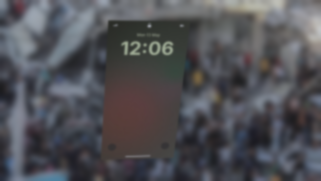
12:06
